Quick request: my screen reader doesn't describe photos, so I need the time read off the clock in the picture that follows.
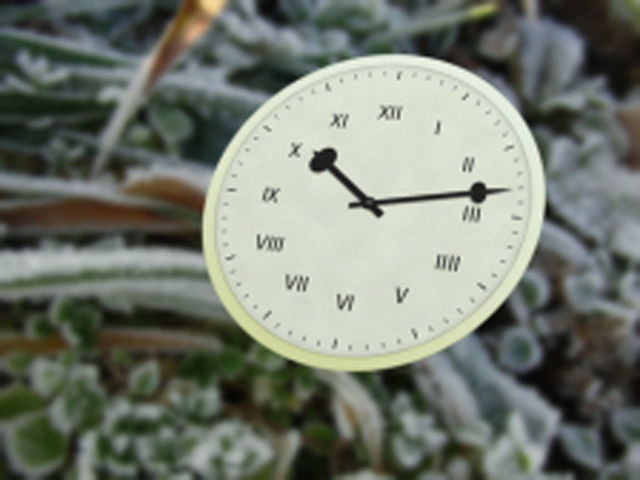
10:13
